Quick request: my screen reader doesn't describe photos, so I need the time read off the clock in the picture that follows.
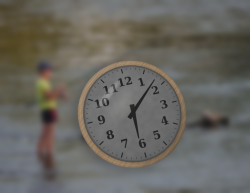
6:08
